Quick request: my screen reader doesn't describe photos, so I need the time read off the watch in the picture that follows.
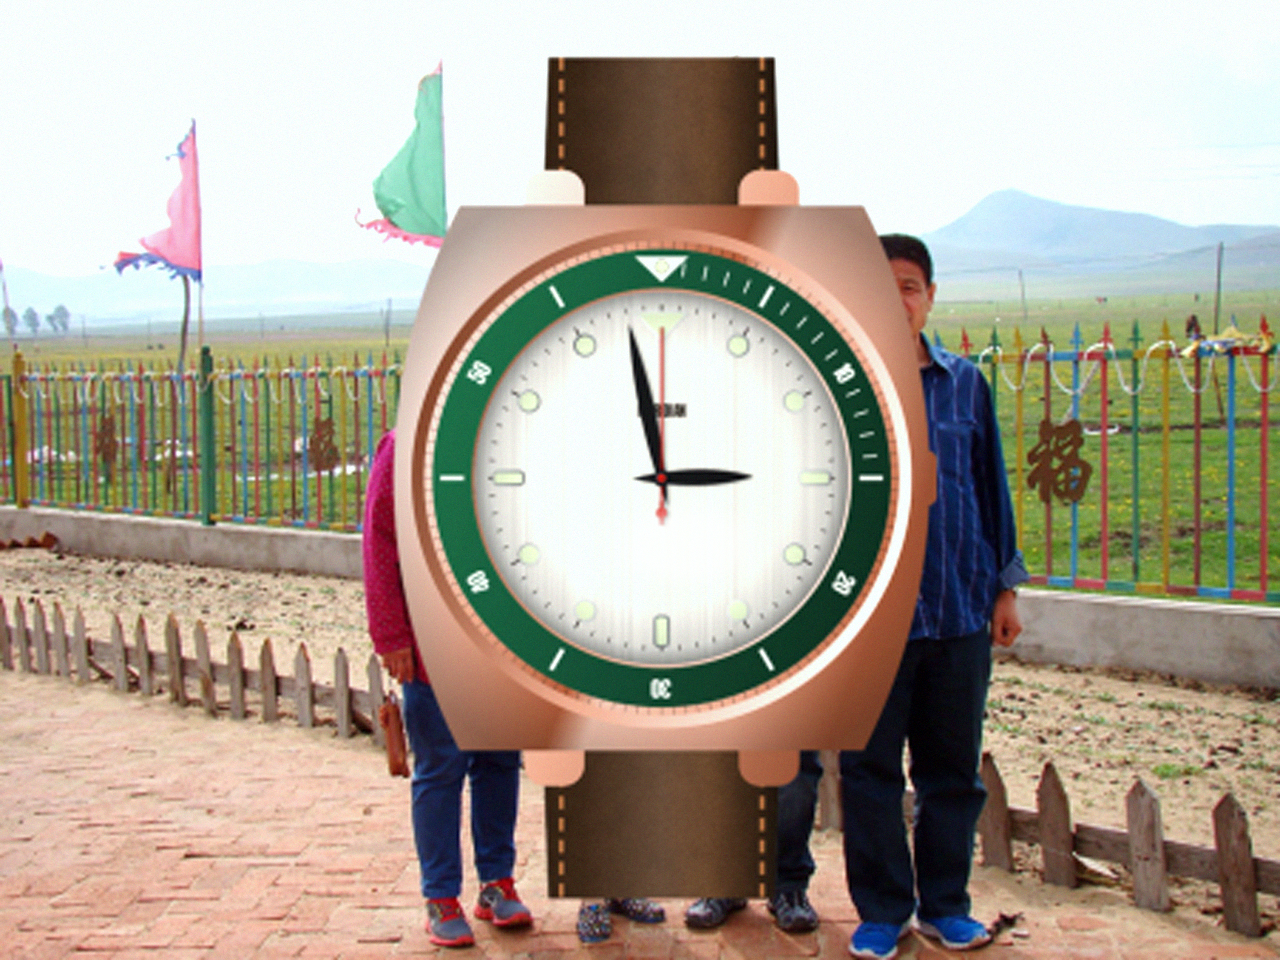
2:58:00
